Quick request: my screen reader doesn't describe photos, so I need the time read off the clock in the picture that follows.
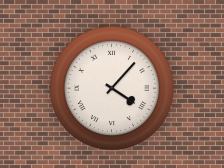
4:07
